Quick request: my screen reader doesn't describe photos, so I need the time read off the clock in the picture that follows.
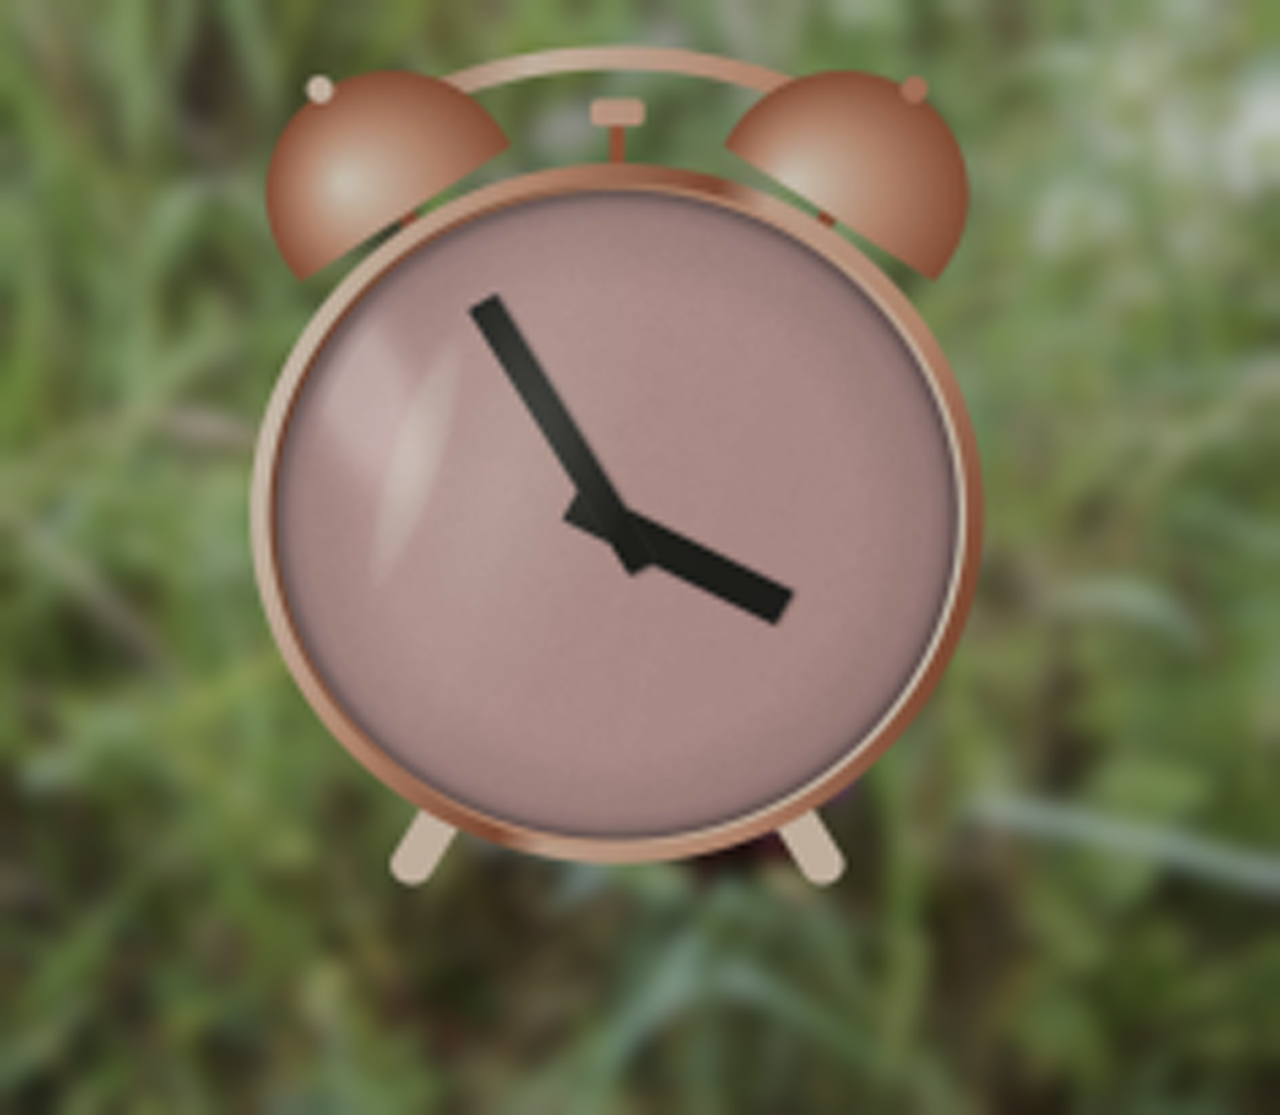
3:55
